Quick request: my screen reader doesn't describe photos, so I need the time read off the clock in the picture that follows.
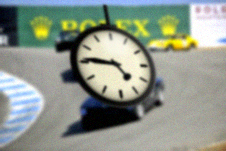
4:46
